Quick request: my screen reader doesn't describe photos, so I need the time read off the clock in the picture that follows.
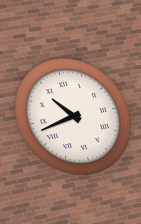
10:43
